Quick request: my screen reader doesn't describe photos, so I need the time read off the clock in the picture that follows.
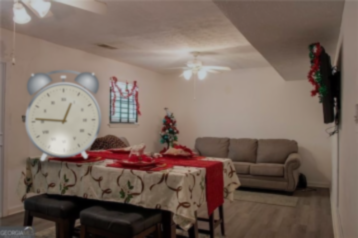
12:46
